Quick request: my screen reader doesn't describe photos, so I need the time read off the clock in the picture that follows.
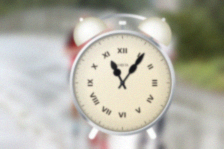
11:06
